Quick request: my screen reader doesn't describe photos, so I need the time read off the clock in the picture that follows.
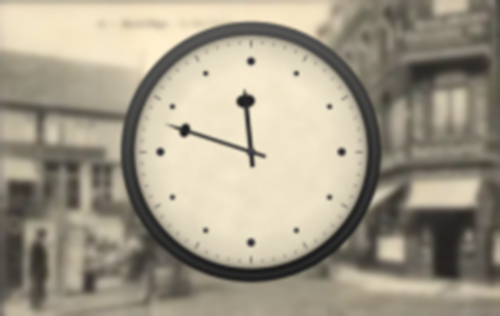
11:48
